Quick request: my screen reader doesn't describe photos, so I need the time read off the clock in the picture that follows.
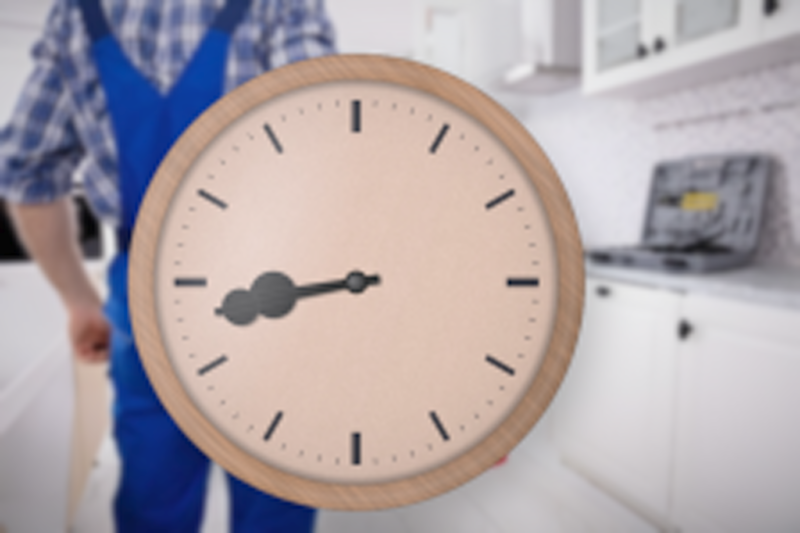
8:43
